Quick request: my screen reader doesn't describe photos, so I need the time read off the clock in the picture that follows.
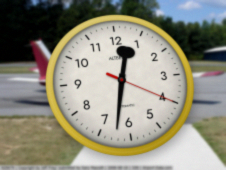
12:32:20
